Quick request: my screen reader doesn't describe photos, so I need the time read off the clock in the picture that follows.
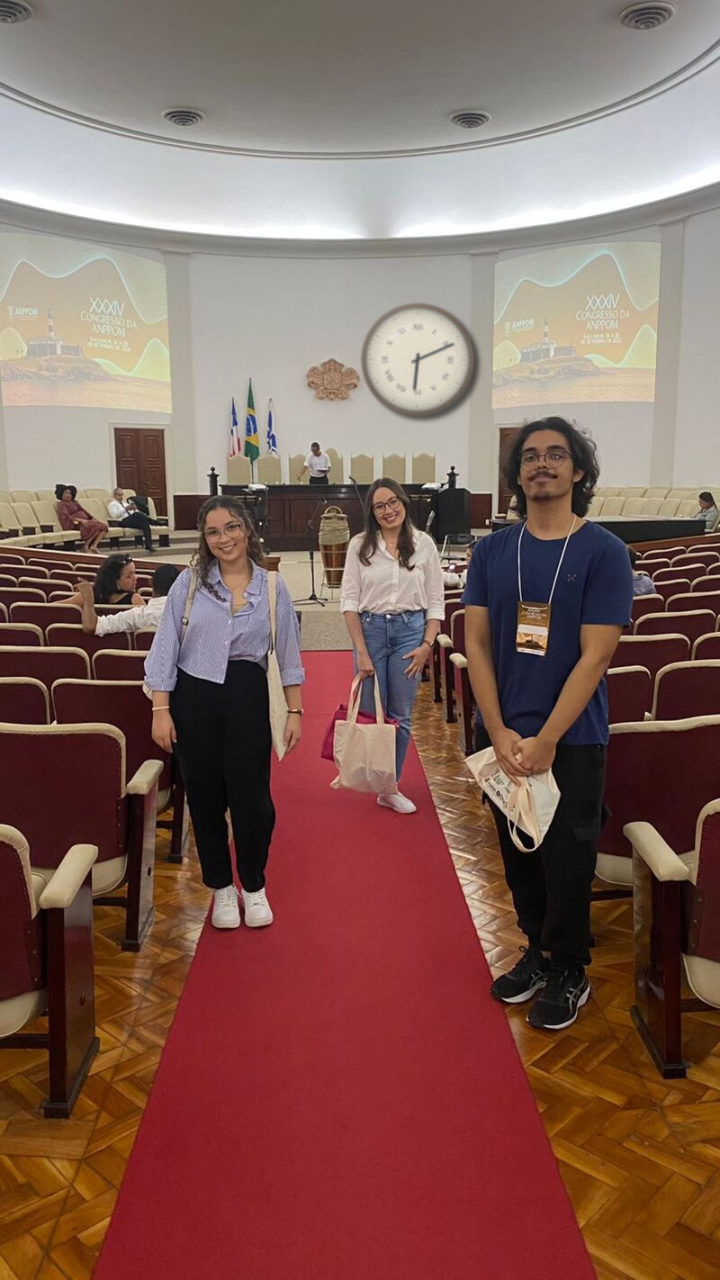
6:11
